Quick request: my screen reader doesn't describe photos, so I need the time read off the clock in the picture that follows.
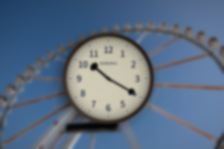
10:20
